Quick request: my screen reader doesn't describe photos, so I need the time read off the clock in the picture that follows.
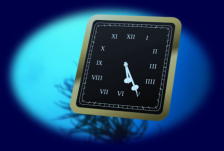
5:25
